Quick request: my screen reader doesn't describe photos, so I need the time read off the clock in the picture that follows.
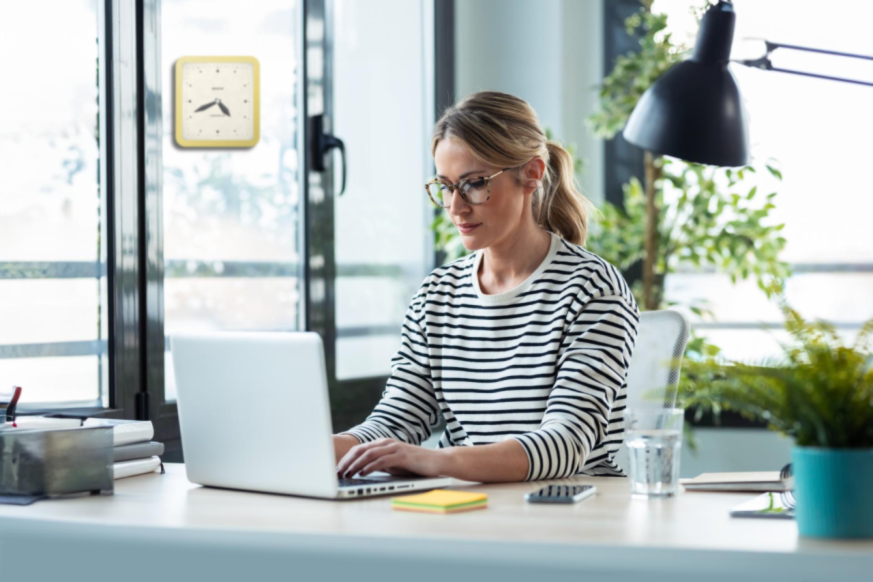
4:41
